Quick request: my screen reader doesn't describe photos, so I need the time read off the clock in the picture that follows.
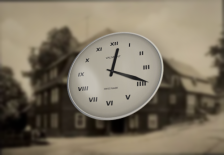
12:19
